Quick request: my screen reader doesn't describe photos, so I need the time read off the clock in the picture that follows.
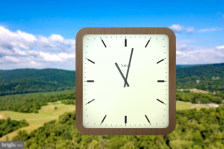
11:02
